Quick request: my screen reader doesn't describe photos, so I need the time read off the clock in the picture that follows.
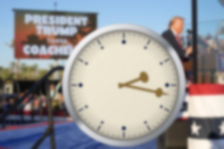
2:17
